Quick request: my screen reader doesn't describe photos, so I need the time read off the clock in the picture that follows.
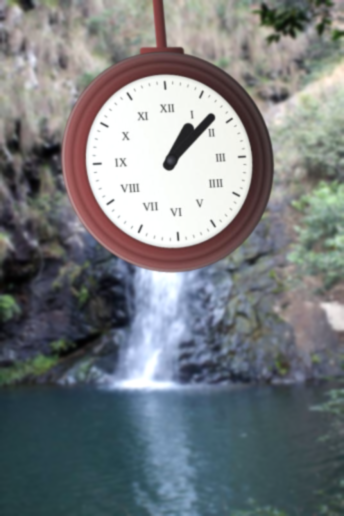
1:08
